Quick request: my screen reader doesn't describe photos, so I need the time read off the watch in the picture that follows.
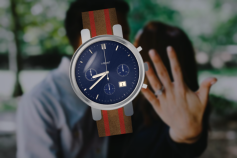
8:39
